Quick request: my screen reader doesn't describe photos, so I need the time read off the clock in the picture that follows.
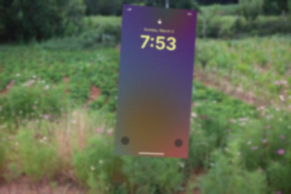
7:53
